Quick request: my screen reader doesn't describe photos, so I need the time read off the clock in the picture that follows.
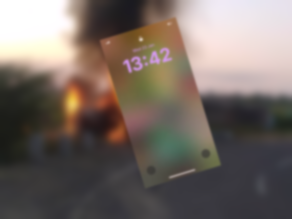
13:42
